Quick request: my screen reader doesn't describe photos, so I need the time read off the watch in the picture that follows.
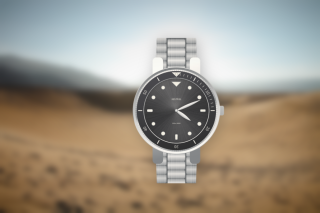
4:11
